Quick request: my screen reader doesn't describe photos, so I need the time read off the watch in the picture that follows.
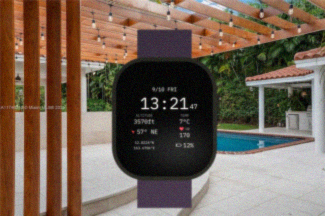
13:21
